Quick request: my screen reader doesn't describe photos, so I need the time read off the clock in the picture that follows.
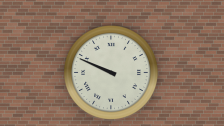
9:49
